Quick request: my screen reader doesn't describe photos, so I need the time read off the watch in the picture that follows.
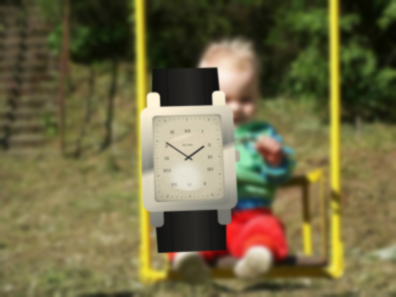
1:51
